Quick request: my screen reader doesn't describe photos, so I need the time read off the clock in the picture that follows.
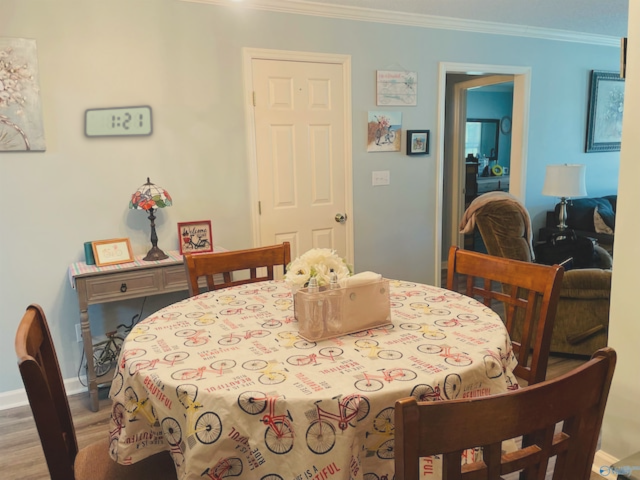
1:21
